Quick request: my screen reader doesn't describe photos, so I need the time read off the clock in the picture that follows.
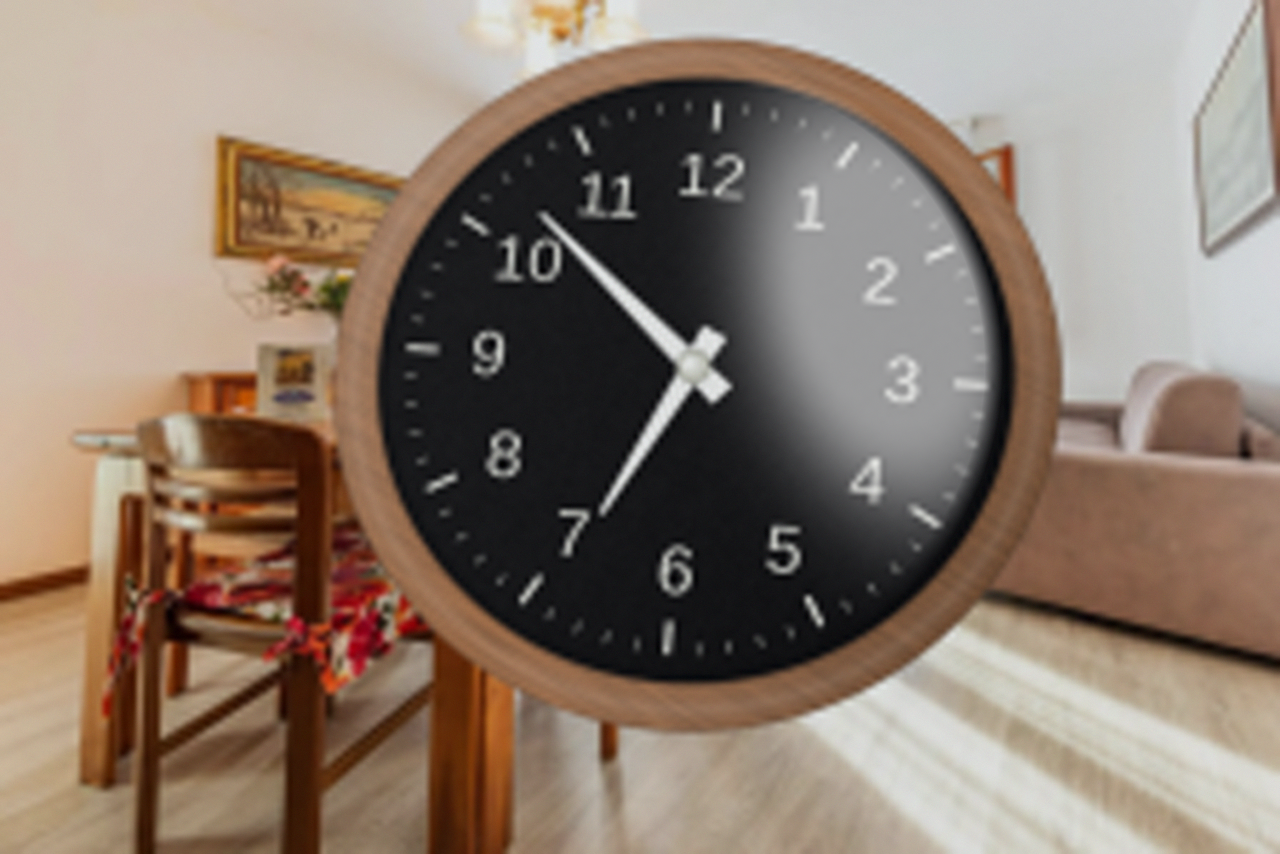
6:52
